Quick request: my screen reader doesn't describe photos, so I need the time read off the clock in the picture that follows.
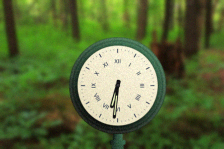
6:31
